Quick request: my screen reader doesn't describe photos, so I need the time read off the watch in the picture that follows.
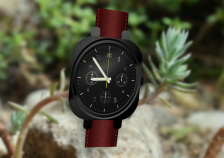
8:53
